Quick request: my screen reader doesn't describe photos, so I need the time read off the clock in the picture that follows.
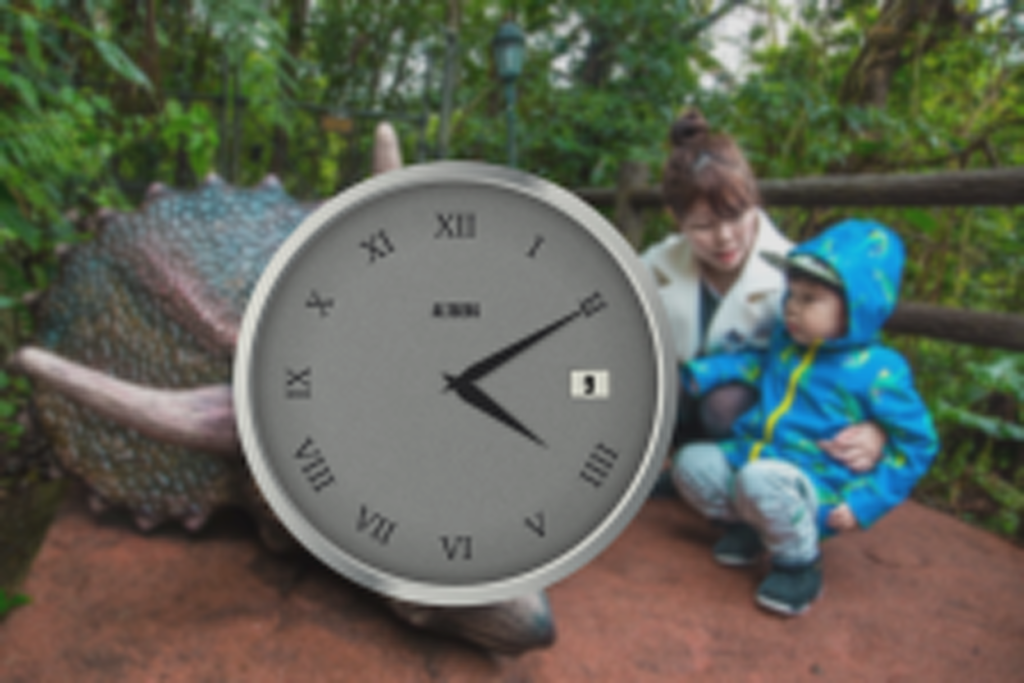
4:10
